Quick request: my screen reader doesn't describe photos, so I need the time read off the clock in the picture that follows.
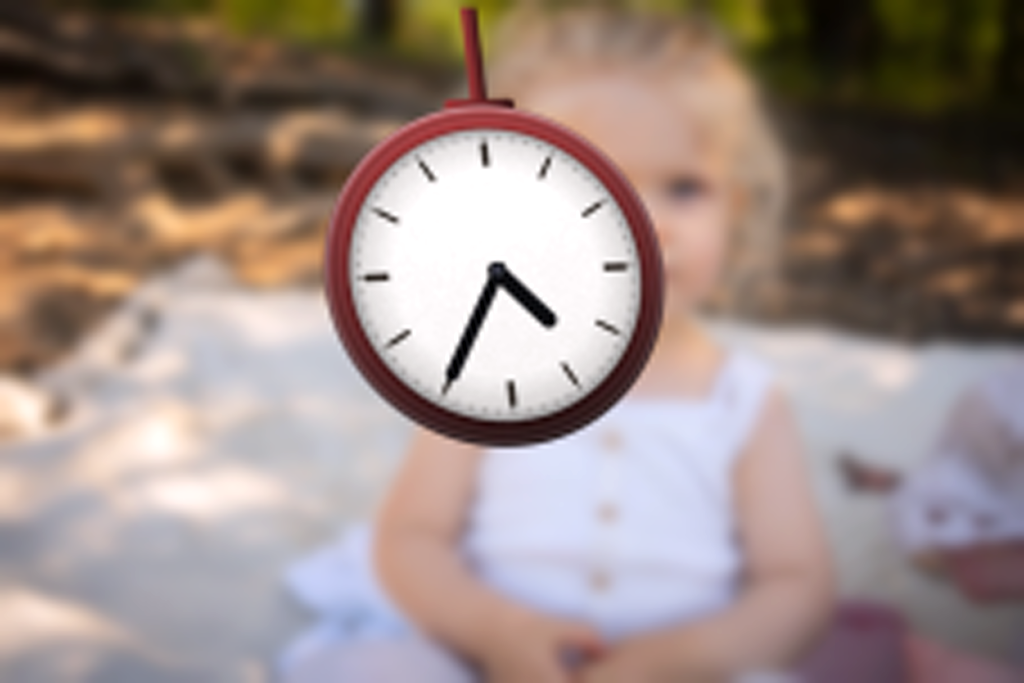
4:35
